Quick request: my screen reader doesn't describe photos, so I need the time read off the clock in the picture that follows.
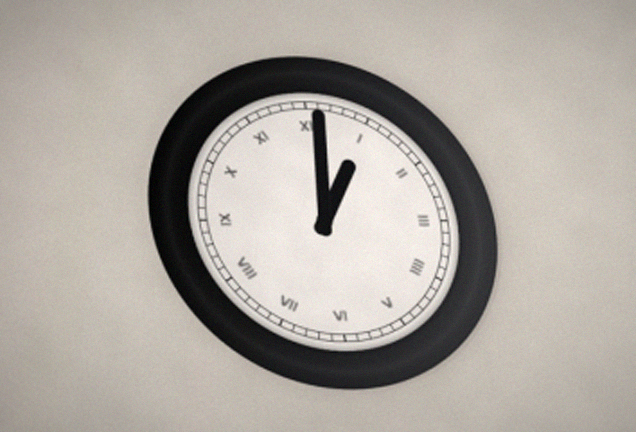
1:01
